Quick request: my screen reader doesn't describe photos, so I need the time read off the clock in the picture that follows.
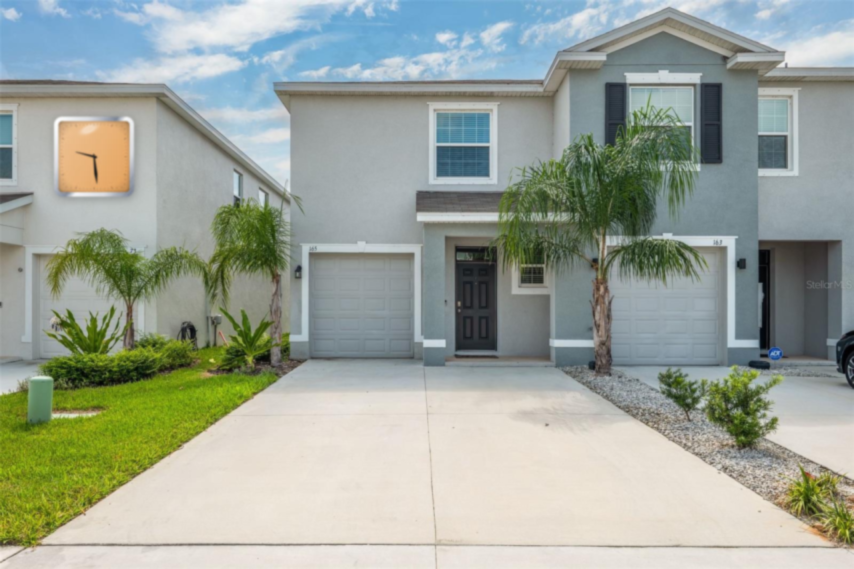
9:29
